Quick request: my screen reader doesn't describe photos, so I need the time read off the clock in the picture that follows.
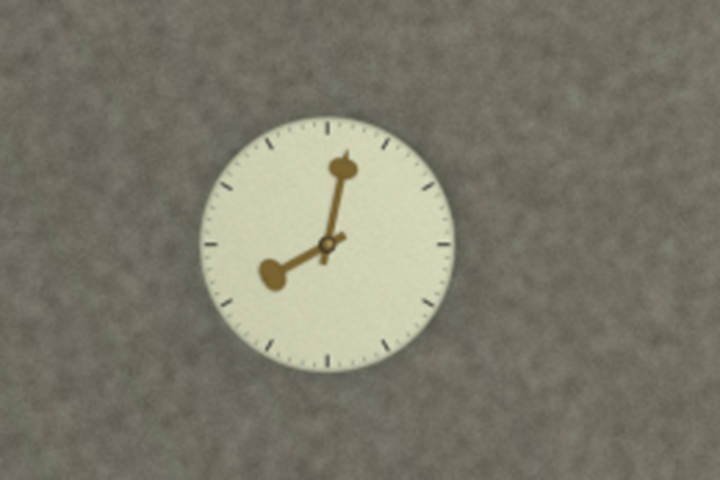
8:02
